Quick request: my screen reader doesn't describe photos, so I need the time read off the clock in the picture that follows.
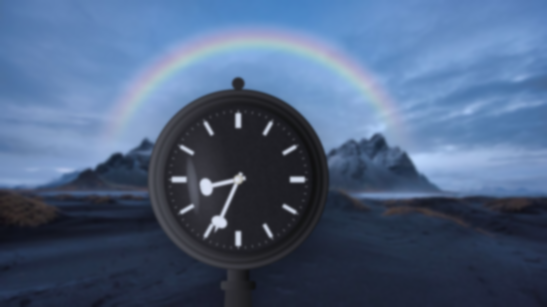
8:34
